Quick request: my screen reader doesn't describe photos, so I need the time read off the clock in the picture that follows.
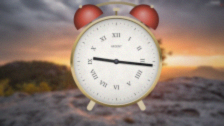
9:16
